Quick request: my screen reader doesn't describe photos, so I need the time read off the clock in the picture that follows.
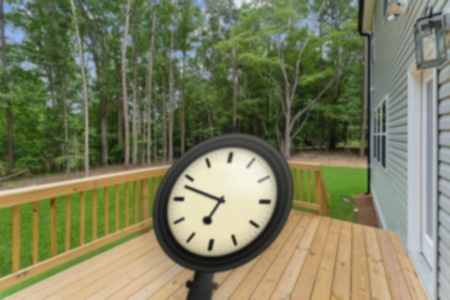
6:48
